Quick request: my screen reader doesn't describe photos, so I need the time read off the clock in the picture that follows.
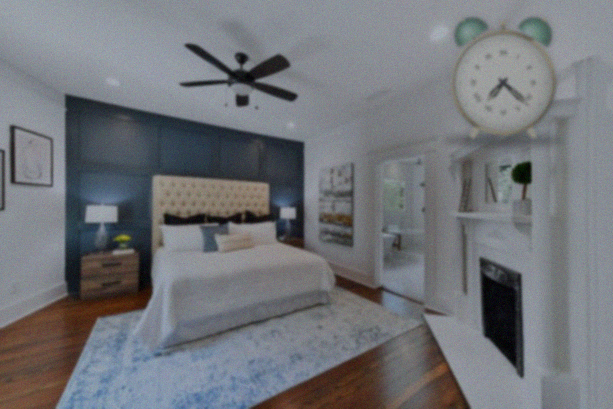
7:22
